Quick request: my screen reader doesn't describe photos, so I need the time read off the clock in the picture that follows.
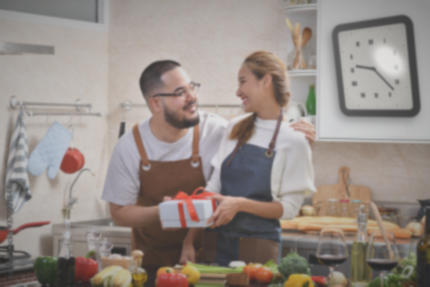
9:23
